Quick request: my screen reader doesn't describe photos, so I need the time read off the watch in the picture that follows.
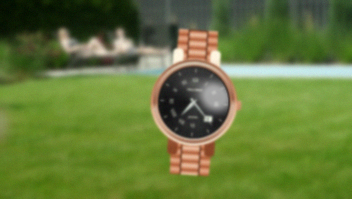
7:23
